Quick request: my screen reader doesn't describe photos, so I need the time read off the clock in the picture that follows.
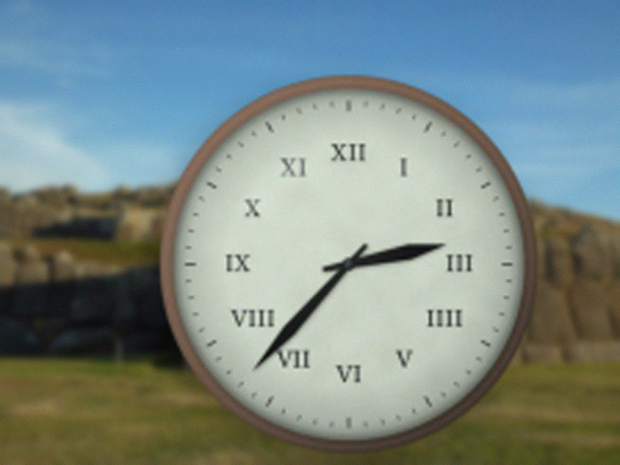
2:37
